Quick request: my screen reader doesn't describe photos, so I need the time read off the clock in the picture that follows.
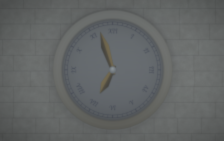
6:57
